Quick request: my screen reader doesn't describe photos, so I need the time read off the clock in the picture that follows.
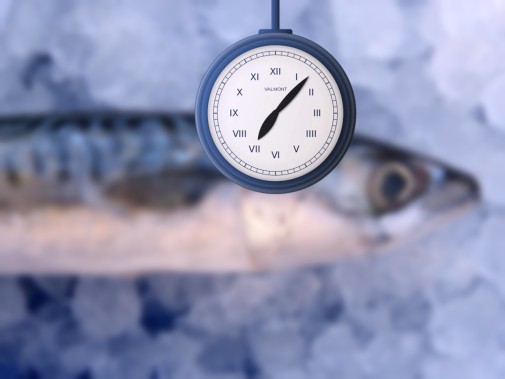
7:07
